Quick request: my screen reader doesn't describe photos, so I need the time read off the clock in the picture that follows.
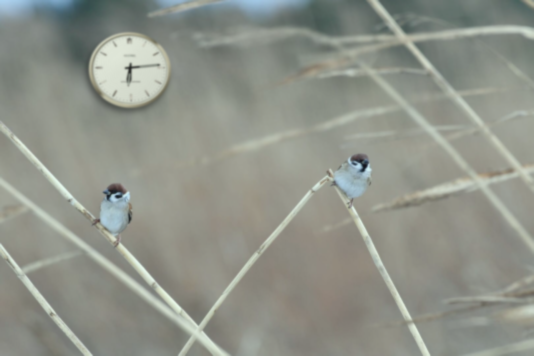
6:14
